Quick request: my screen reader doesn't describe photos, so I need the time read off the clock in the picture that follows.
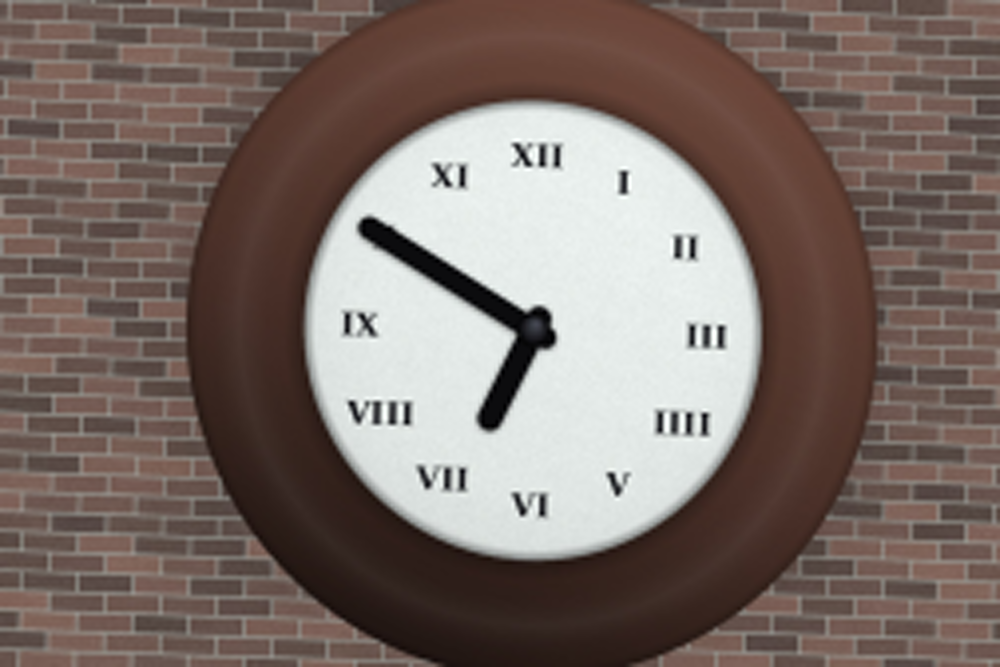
6:50
